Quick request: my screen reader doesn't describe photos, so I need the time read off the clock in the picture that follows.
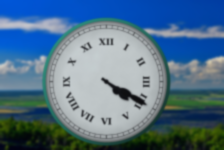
4:20
